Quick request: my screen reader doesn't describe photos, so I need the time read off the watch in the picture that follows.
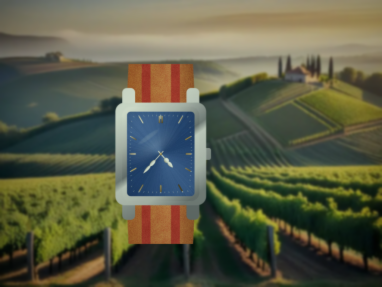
4:37
